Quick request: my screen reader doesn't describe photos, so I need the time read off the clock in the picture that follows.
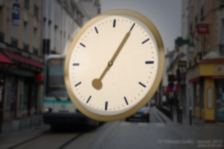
7:05
